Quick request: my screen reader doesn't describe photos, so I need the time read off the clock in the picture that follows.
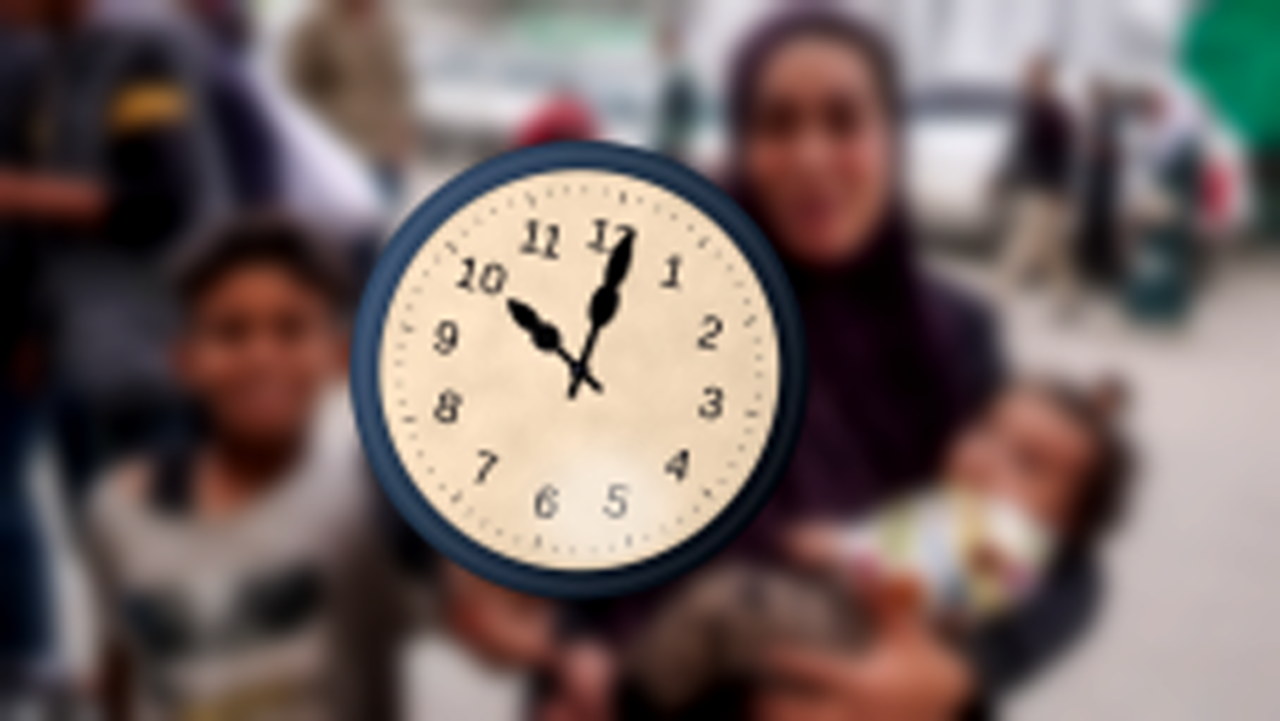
10:01
